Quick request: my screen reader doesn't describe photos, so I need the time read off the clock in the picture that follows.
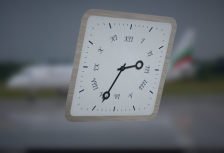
2:34
